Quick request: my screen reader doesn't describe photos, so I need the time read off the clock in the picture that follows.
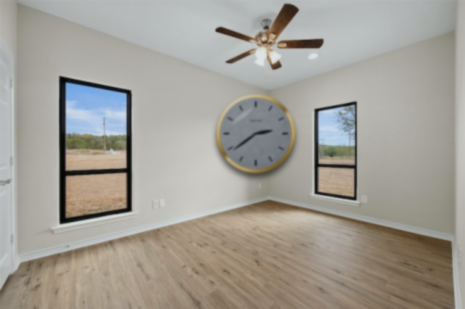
2:39
